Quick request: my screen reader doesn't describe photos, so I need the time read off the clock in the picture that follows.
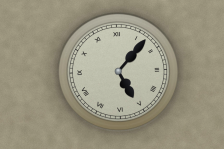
5:07
